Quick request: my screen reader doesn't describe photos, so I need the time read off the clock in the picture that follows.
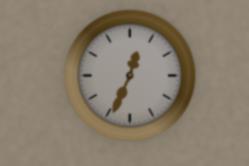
12:34
